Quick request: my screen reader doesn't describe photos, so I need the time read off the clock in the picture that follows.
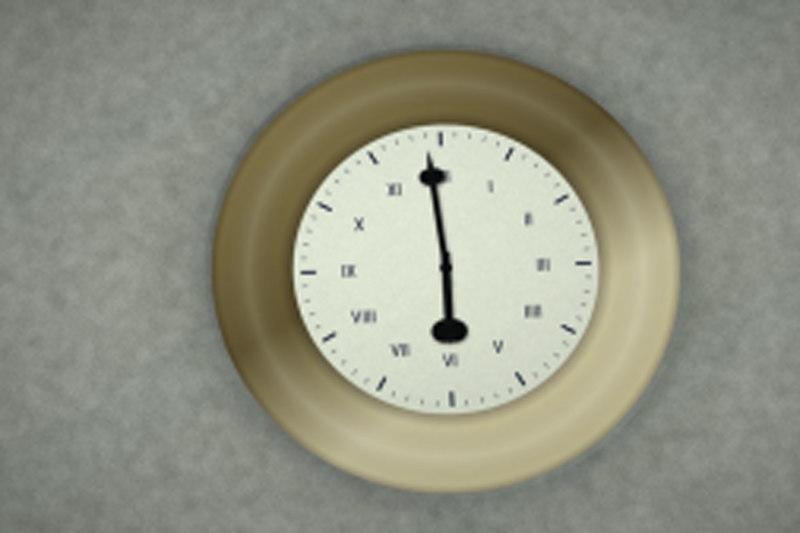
5:59
